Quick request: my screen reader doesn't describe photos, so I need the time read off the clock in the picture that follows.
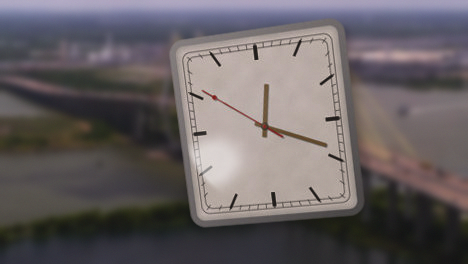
12:18:51
